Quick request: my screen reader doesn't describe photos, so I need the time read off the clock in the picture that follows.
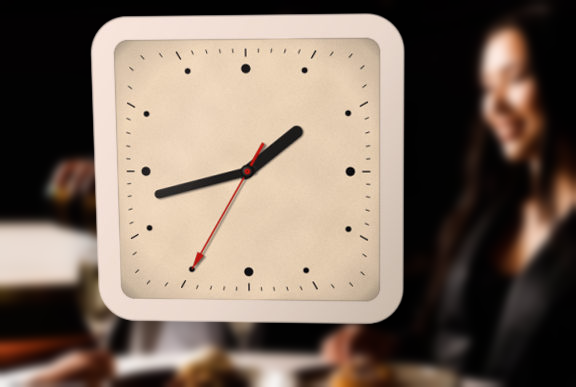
1:42:35
